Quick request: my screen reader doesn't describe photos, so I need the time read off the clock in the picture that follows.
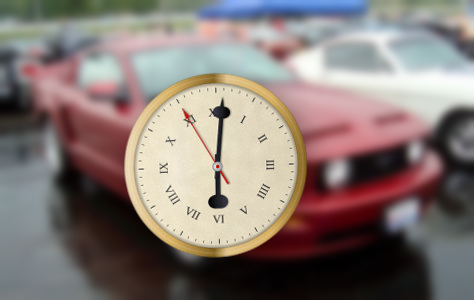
6:00:55
